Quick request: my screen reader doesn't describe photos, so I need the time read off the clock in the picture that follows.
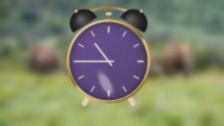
10:45
